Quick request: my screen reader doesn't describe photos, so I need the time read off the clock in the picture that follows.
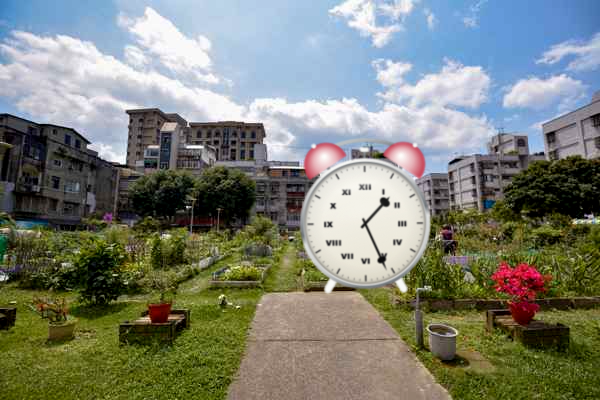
1:26
